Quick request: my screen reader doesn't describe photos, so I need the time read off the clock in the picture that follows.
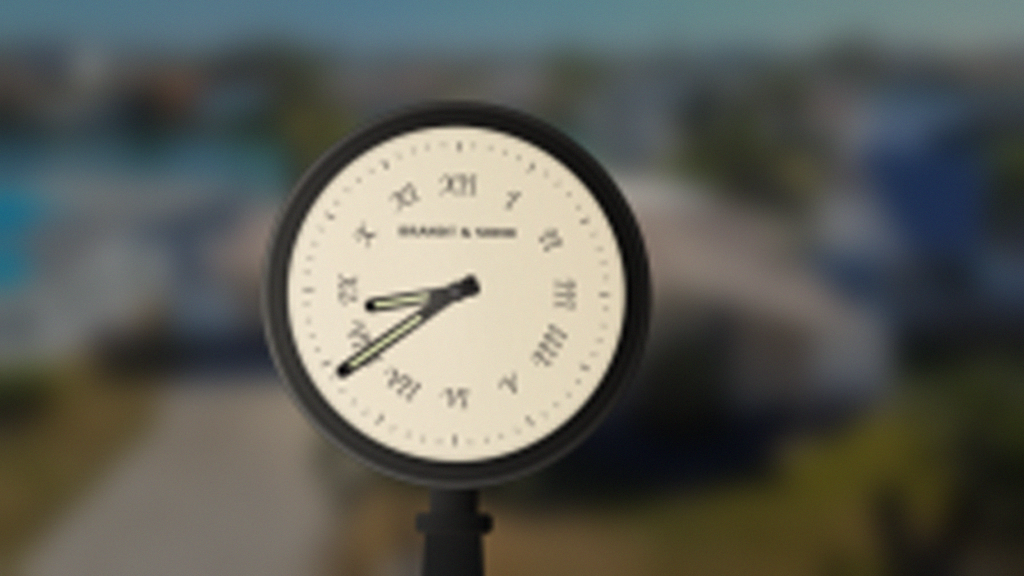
8:39
